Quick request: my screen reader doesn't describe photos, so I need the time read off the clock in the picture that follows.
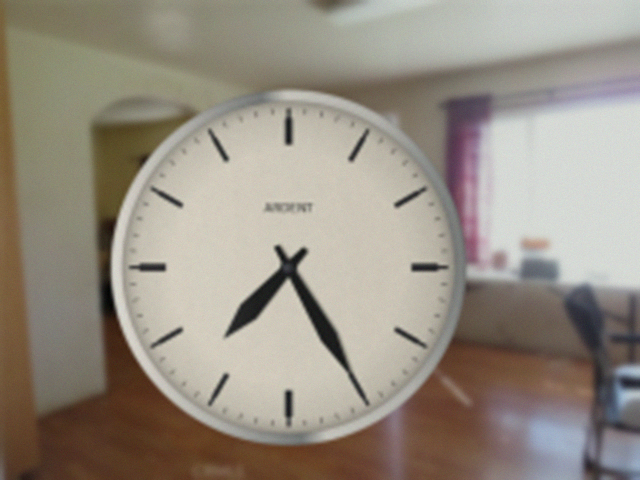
7:25
